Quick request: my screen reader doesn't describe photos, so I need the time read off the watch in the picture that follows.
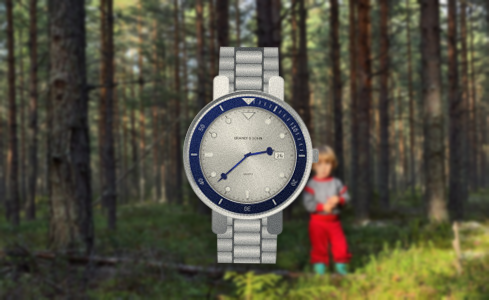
2:38
